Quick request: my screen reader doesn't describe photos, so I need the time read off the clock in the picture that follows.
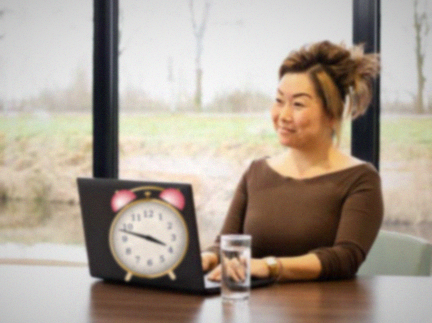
3:48
